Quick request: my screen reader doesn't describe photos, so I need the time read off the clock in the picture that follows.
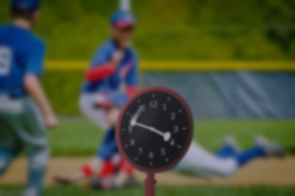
3:48
